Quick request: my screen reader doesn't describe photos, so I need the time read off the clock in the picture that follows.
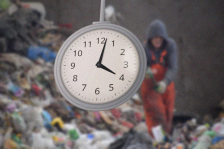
4:02
